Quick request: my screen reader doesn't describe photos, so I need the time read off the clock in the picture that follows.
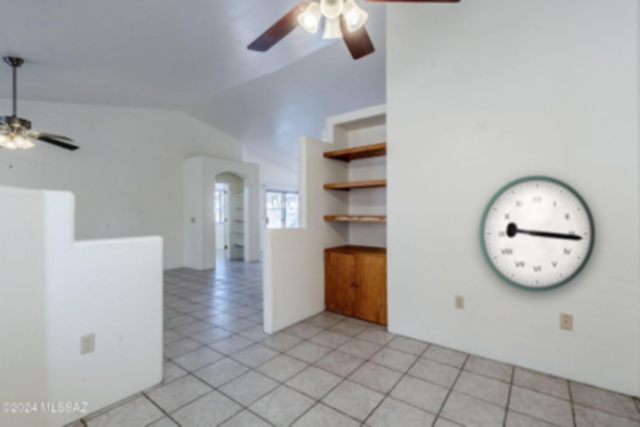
9:16
